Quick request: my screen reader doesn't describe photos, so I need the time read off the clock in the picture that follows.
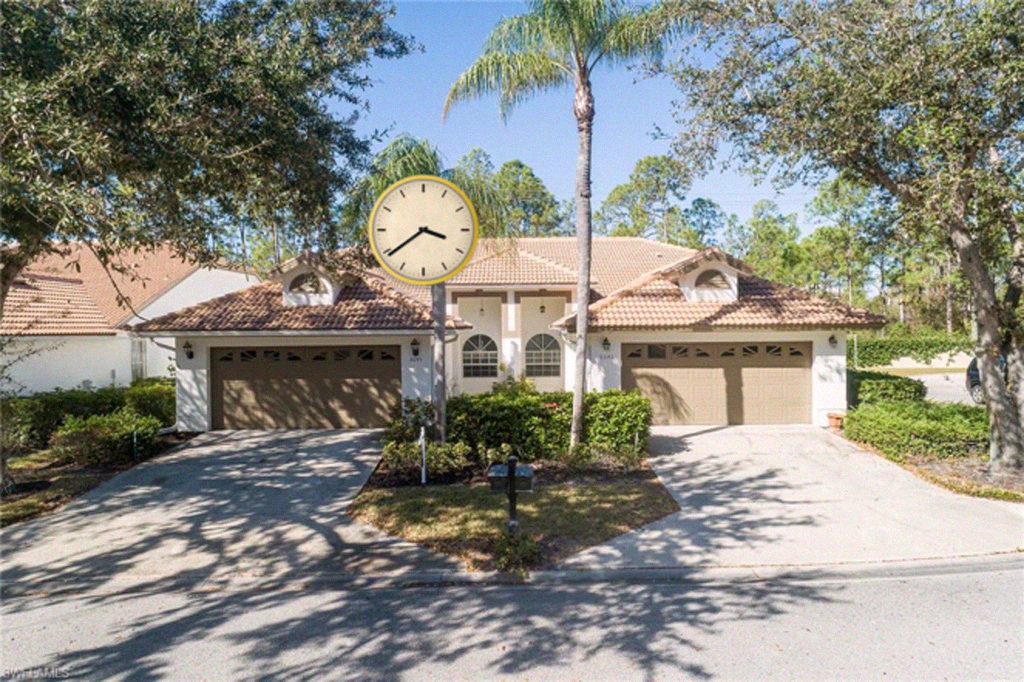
3:39
